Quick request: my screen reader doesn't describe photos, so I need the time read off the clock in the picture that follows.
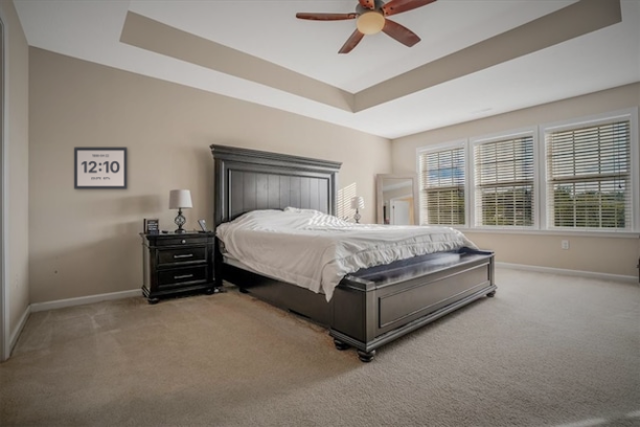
12:10
